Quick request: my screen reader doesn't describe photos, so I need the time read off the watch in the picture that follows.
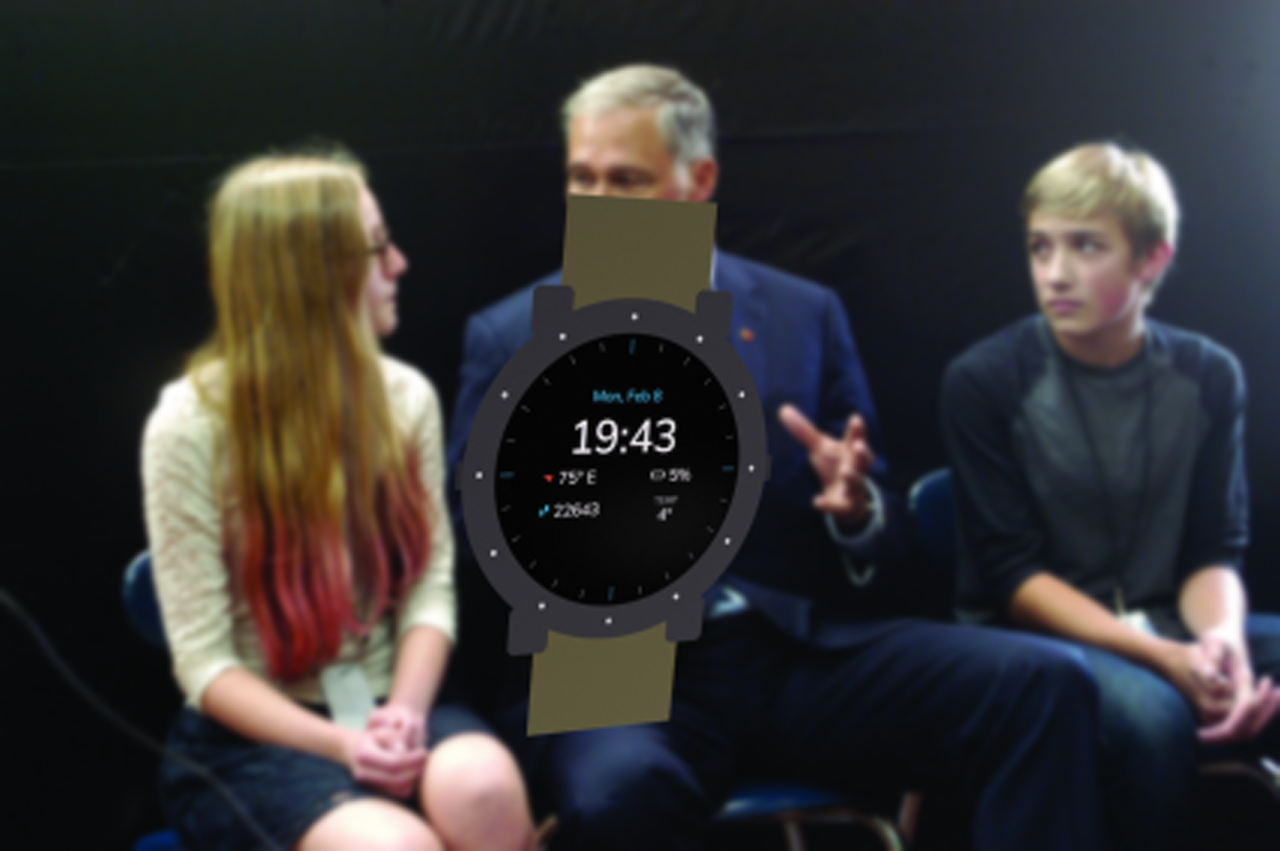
19:43
